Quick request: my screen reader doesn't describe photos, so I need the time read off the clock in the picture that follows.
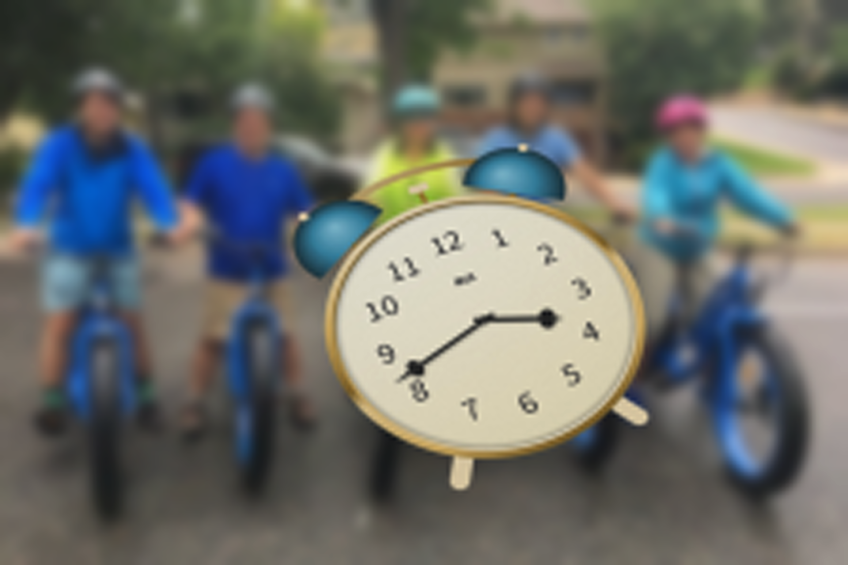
3:42
